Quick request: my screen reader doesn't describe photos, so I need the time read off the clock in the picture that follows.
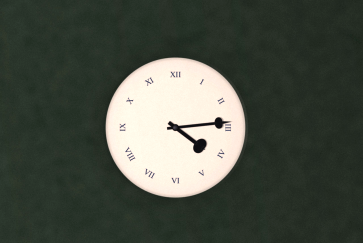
4:14
